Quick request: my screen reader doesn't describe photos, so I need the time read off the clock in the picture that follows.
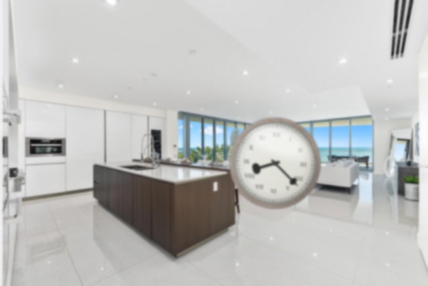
8:22
